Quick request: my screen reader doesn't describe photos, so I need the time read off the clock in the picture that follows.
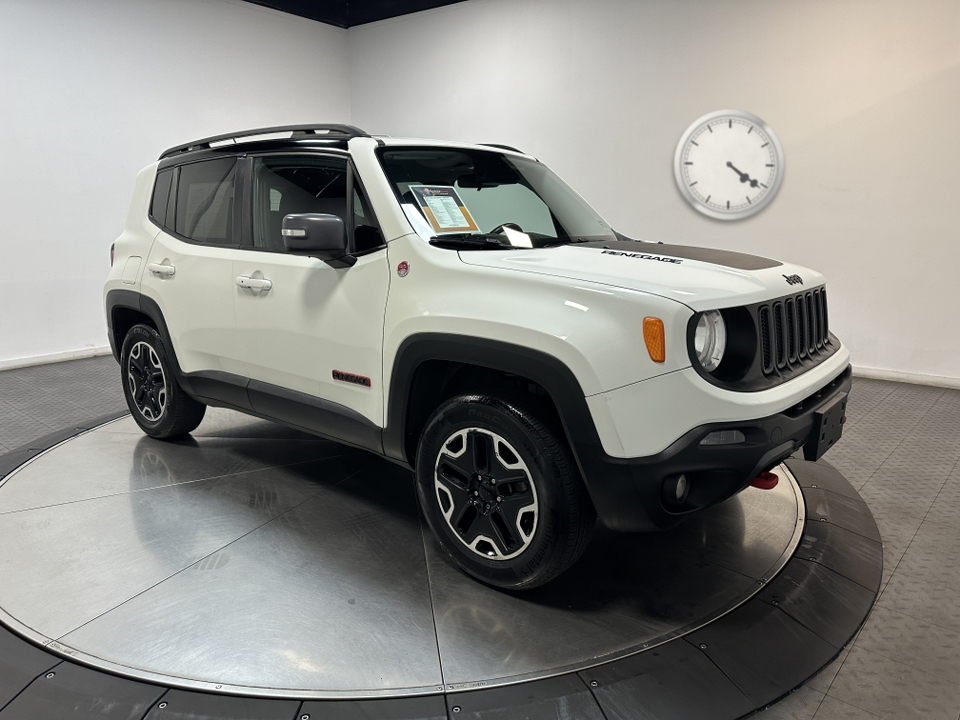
4:21
